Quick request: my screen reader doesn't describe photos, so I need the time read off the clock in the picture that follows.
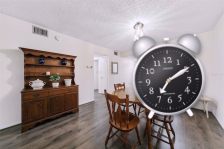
7:10
